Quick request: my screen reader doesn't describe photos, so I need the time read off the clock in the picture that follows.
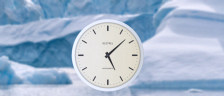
5:08
